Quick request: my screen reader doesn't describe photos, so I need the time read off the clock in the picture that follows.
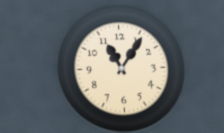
11:06
